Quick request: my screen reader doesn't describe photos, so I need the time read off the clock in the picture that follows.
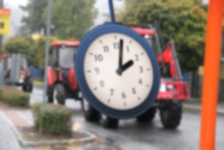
2:02
